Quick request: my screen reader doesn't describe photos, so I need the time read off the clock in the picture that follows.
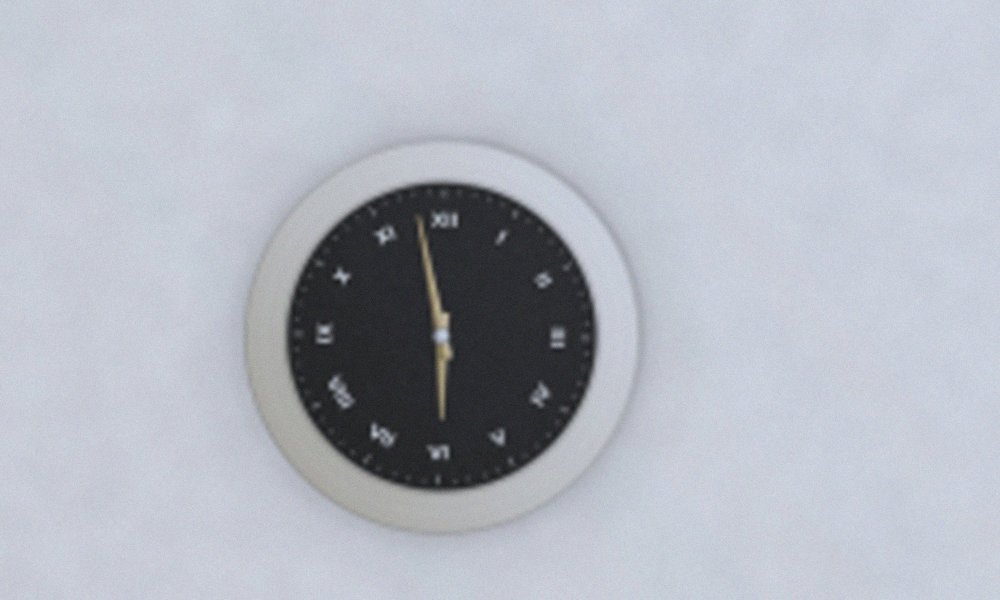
5:58
